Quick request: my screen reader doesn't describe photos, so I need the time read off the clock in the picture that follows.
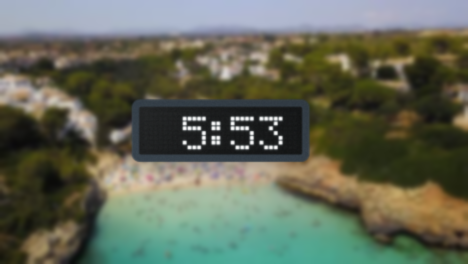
5:53
